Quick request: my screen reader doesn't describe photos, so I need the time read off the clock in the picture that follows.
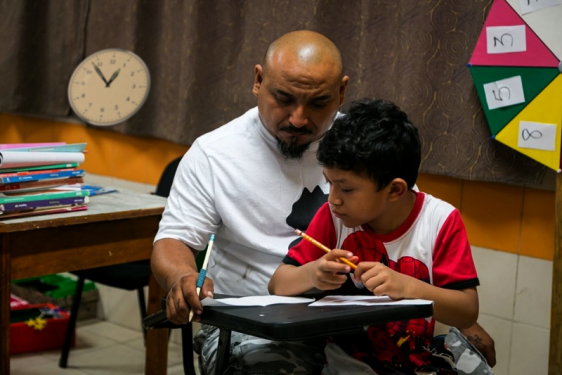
12:53
